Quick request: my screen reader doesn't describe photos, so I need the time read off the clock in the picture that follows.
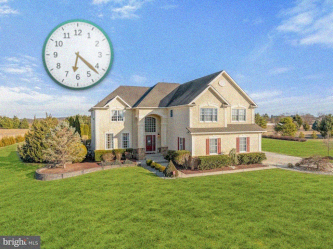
6:22
